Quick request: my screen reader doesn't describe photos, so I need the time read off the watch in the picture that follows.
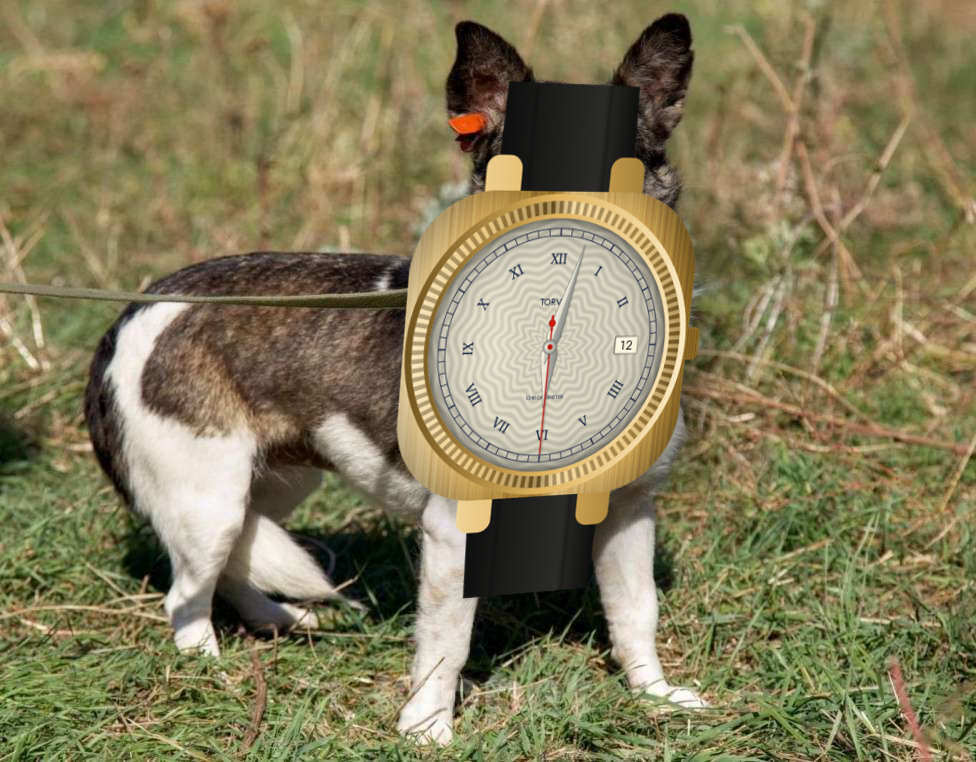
6:02:30
